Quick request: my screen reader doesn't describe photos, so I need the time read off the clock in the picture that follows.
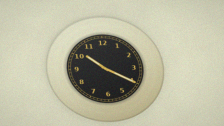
10:20
